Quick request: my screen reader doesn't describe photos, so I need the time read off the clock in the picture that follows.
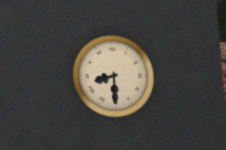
8:30
